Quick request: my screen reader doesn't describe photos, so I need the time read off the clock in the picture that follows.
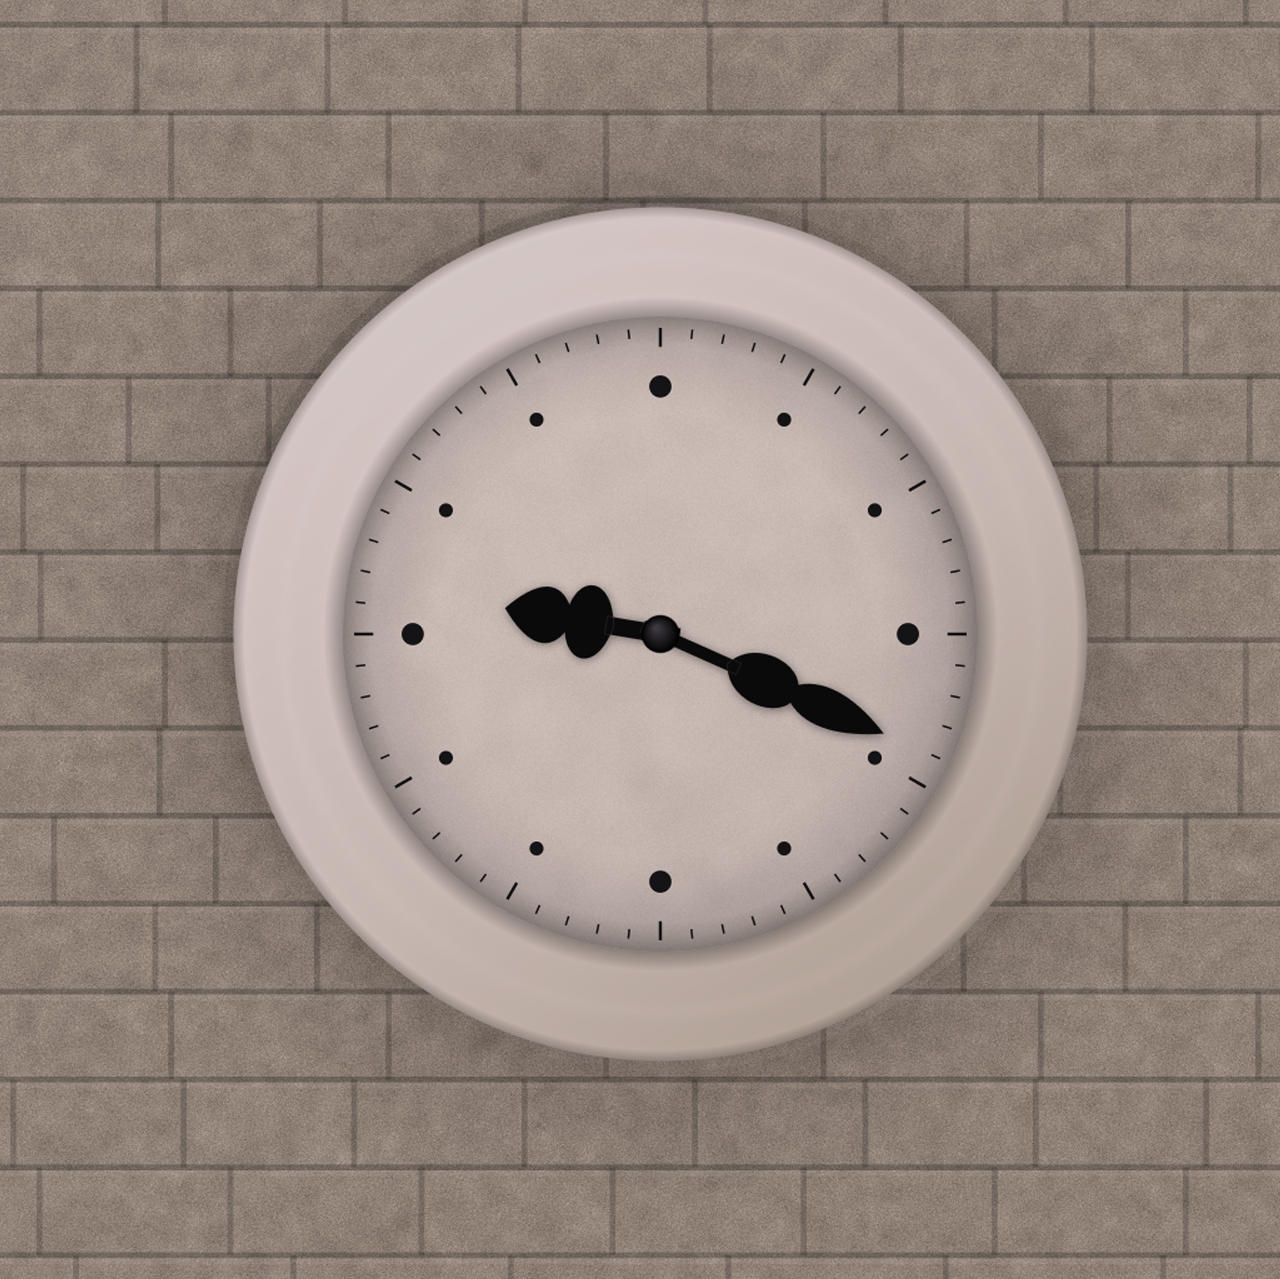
9:19
